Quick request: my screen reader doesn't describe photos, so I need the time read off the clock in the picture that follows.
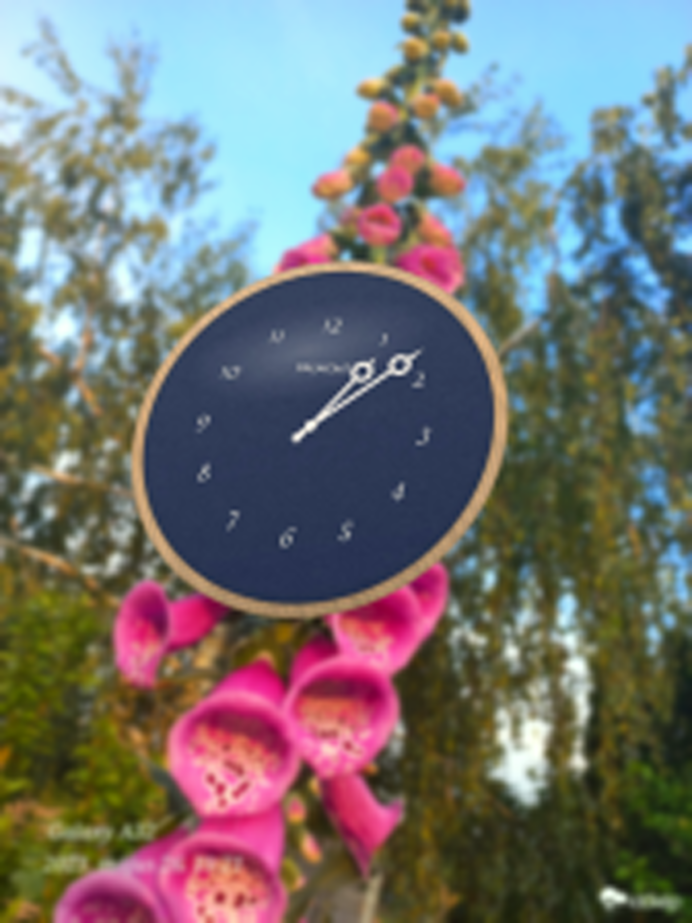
1:08
